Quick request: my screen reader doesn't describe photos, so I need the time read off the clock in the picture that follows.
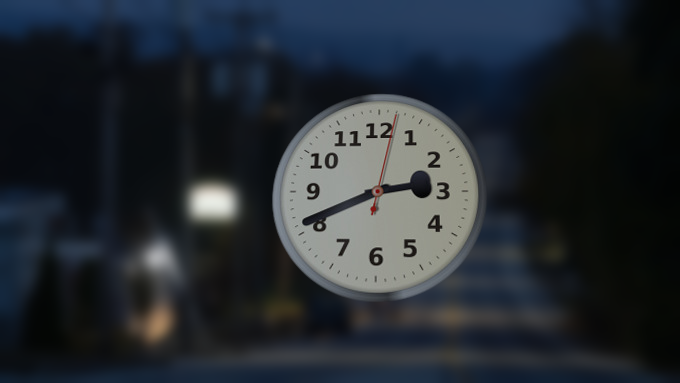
2:41:02
